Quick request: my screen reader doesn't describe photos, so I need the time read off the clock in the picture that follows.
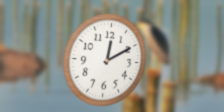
12:10
